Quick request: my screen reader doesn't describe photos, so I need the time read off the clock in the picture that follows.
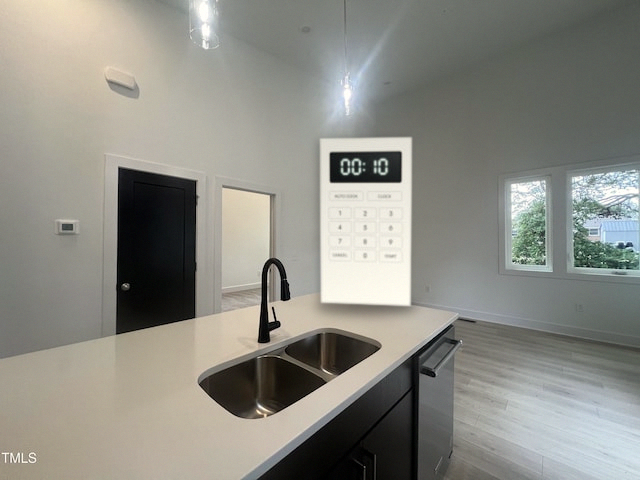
0:10
